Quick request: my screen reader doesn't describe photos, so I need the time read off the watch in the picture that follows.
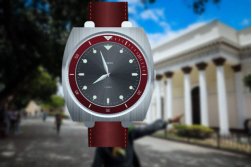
7:57
